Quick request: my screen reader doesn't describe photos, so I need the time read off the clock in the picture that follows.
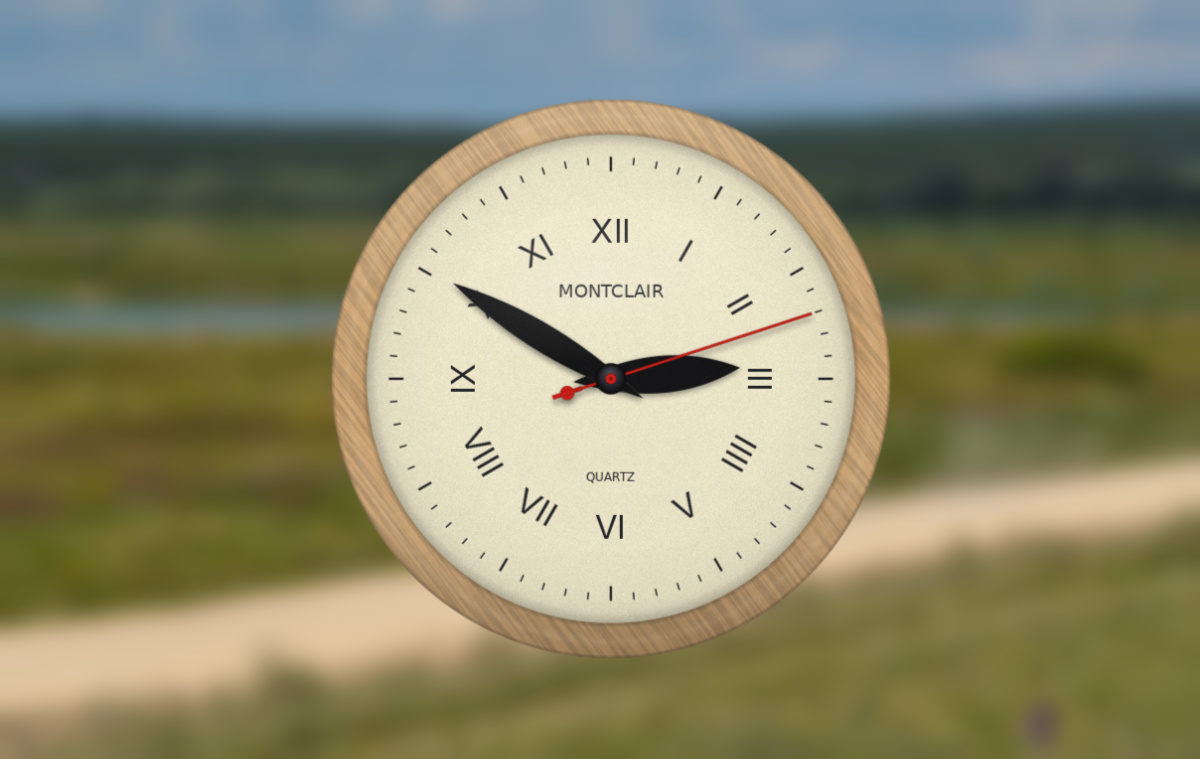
2:50:12
